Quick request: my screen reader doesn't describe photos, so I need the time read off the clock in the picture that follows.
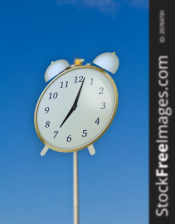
7:02
